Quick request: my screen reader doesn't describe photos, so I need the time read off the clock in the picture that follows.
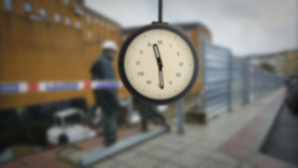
11:29
